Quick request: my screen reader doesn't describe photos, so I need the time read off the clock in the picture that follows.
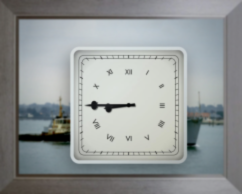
8:45
